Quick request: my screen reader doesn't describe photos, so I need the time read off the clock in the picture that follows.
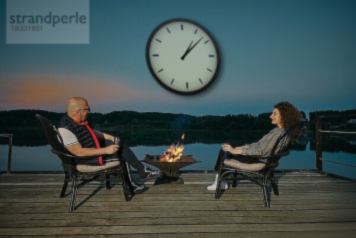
1:08
